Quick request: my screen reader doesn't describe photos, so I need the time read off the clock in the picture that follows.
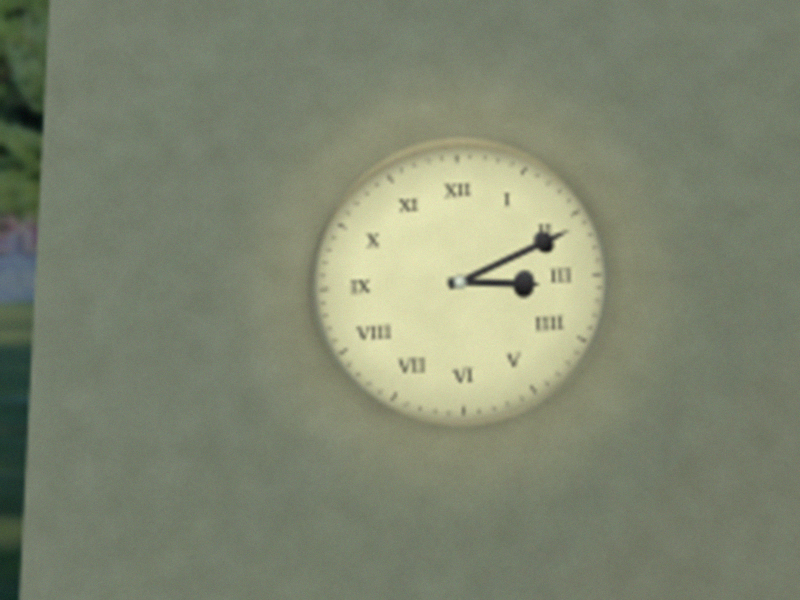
3:11
